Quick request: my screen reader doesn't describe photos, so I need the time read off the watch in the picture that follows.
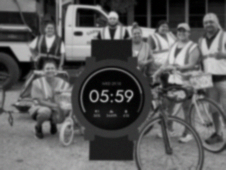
5:59
